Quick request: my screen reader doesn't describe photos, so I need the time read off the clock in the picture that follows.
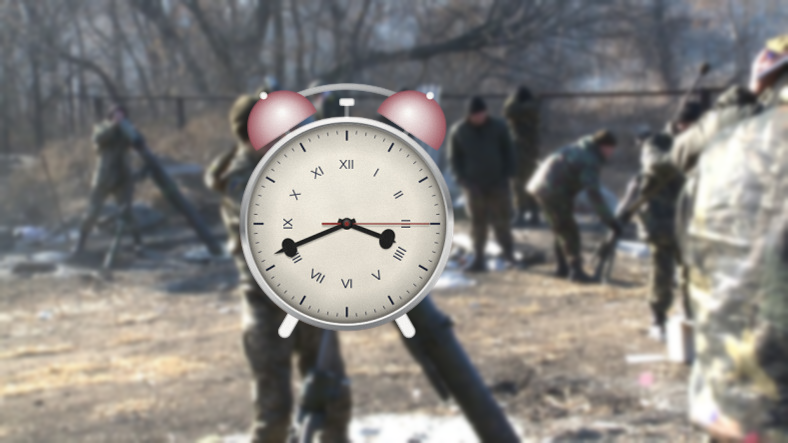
3:41:15
